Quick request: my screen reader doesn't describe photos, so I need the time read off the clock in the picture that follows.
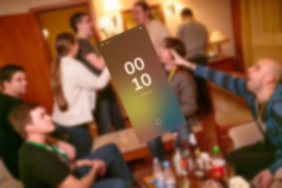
0:10
